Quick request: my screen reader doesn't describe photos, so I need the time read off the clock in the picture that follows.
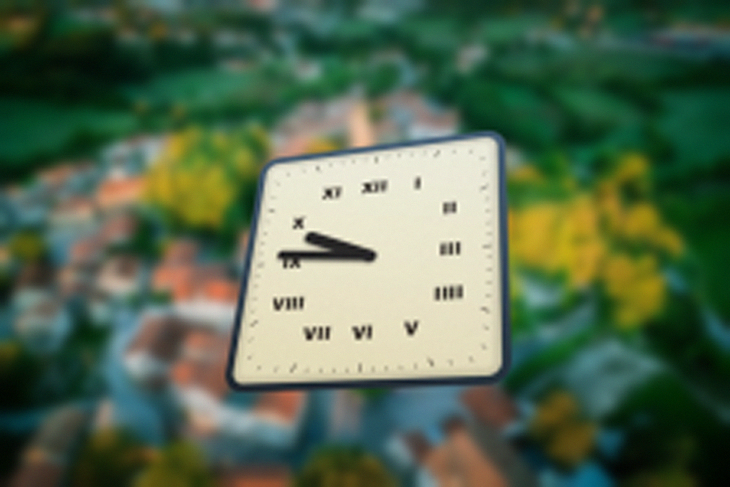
9:46
